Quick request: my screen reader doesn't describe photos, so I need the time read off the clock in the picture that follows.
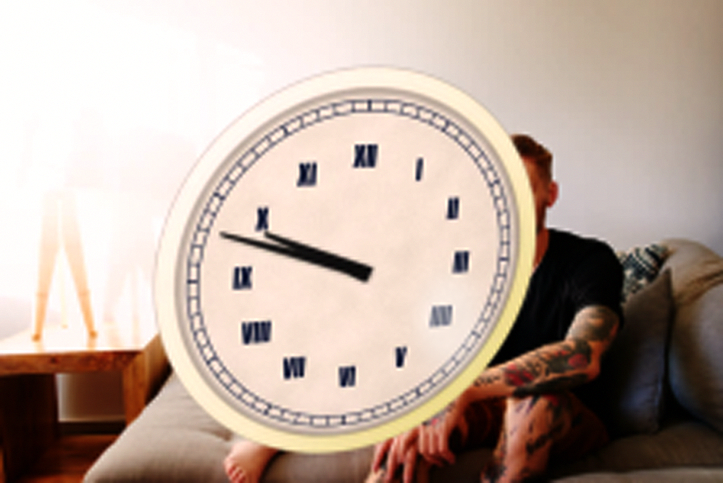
9:48
